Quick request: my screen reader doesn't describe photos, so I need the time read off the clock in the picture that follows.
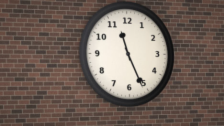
11:26
